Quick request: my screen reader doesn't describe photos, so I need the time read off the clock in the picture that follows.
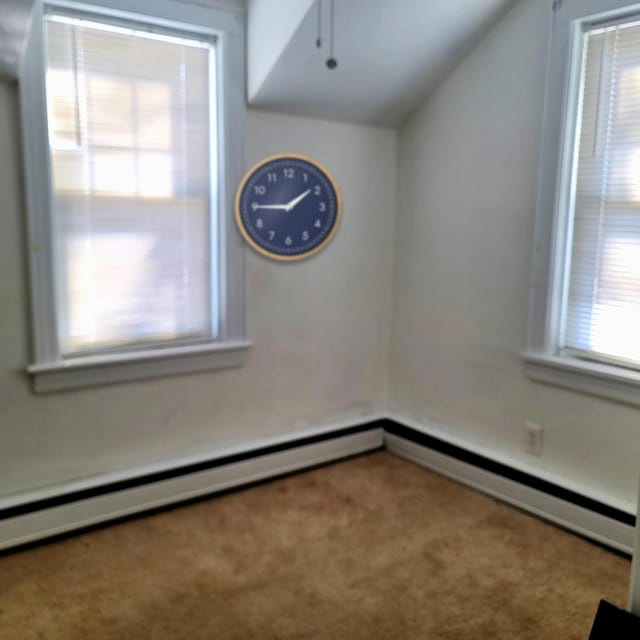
1:45
